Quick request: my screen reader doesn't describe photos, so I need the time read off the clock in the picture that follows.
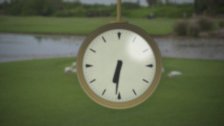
6:31
